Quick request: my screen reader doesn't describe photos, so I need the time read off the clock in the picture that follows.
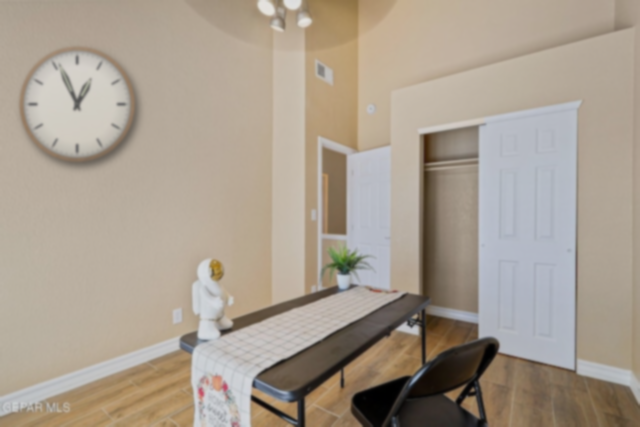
12:56
